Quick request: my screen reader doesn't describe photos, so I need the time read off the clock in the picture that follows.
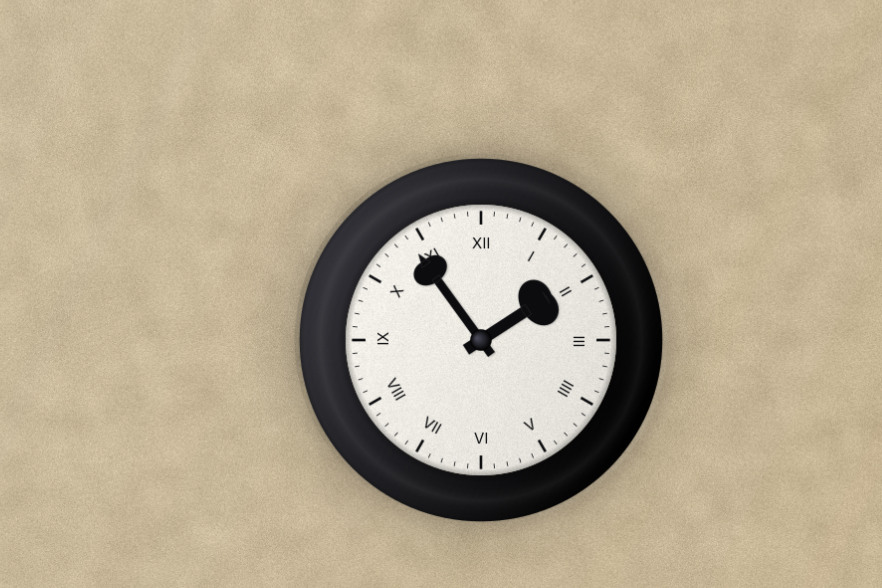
1:54
